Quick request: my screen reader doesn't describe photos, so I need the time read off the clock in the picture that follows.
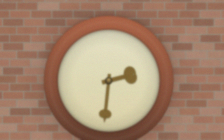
2:31
